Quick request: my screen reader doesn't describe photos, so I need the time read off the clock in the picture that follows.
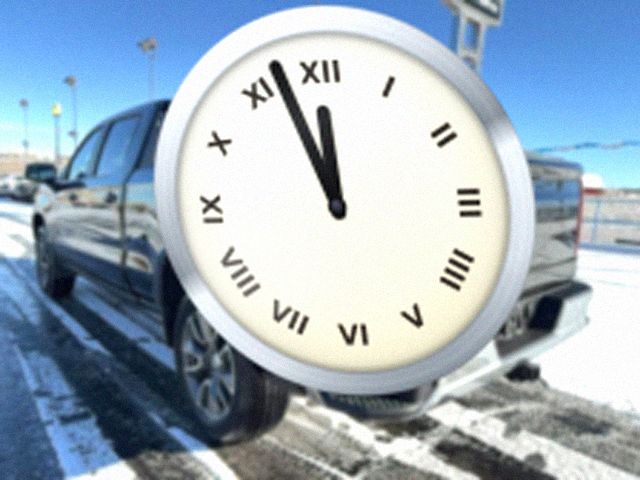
11:57
